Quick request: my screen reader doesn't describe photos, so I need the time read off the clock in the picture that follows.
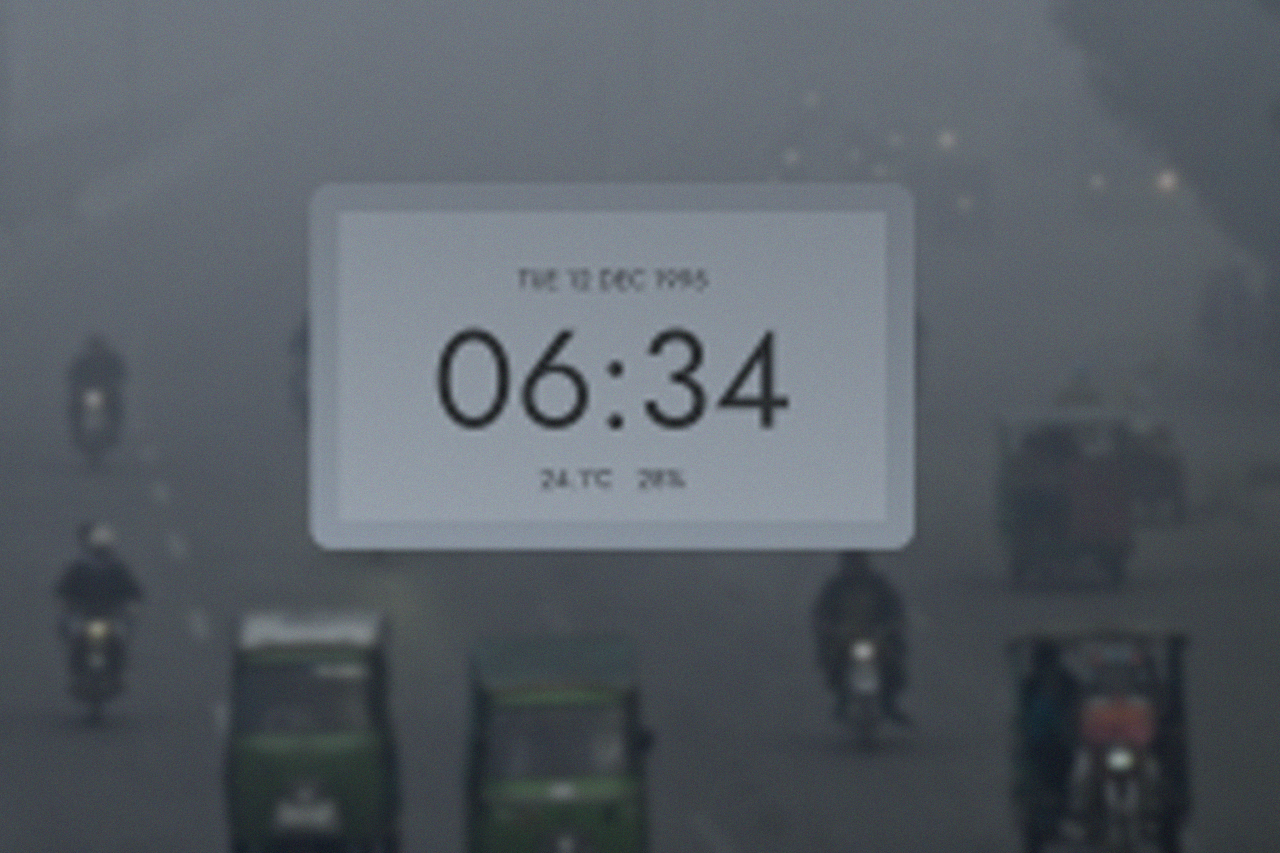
6:34
